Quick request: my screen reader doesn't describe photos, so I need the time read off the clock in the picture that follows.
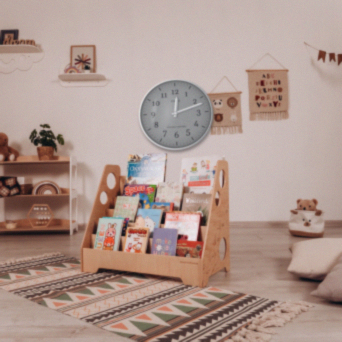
12:12
